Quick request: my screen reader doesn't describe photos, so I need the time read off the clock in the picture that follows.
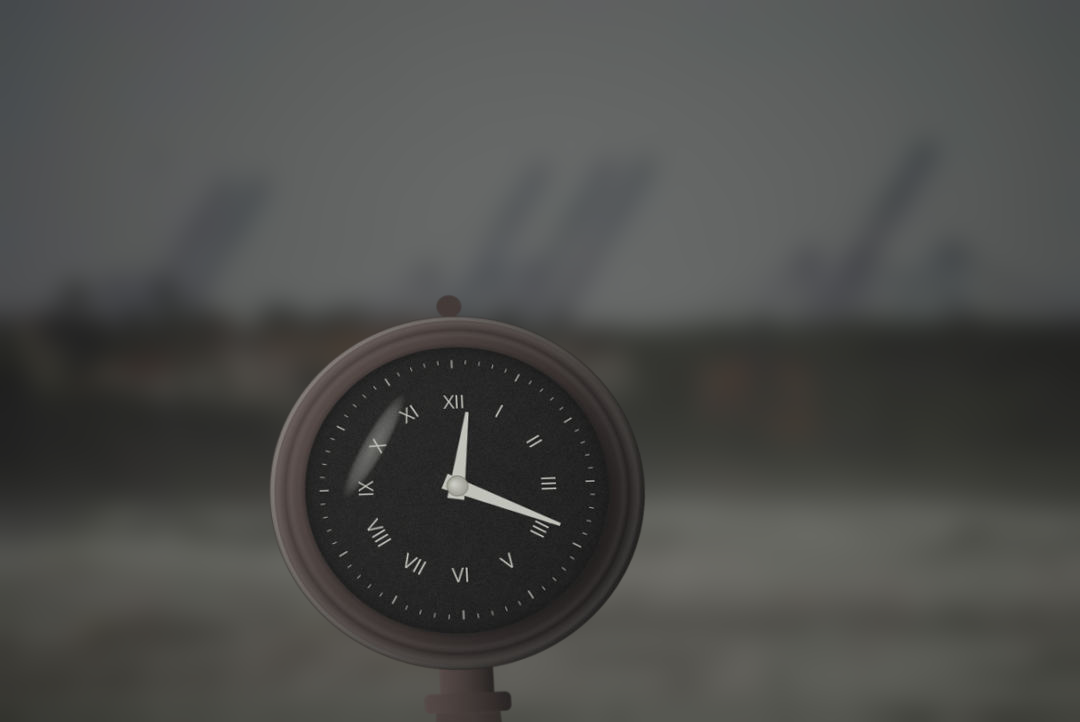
12:19
